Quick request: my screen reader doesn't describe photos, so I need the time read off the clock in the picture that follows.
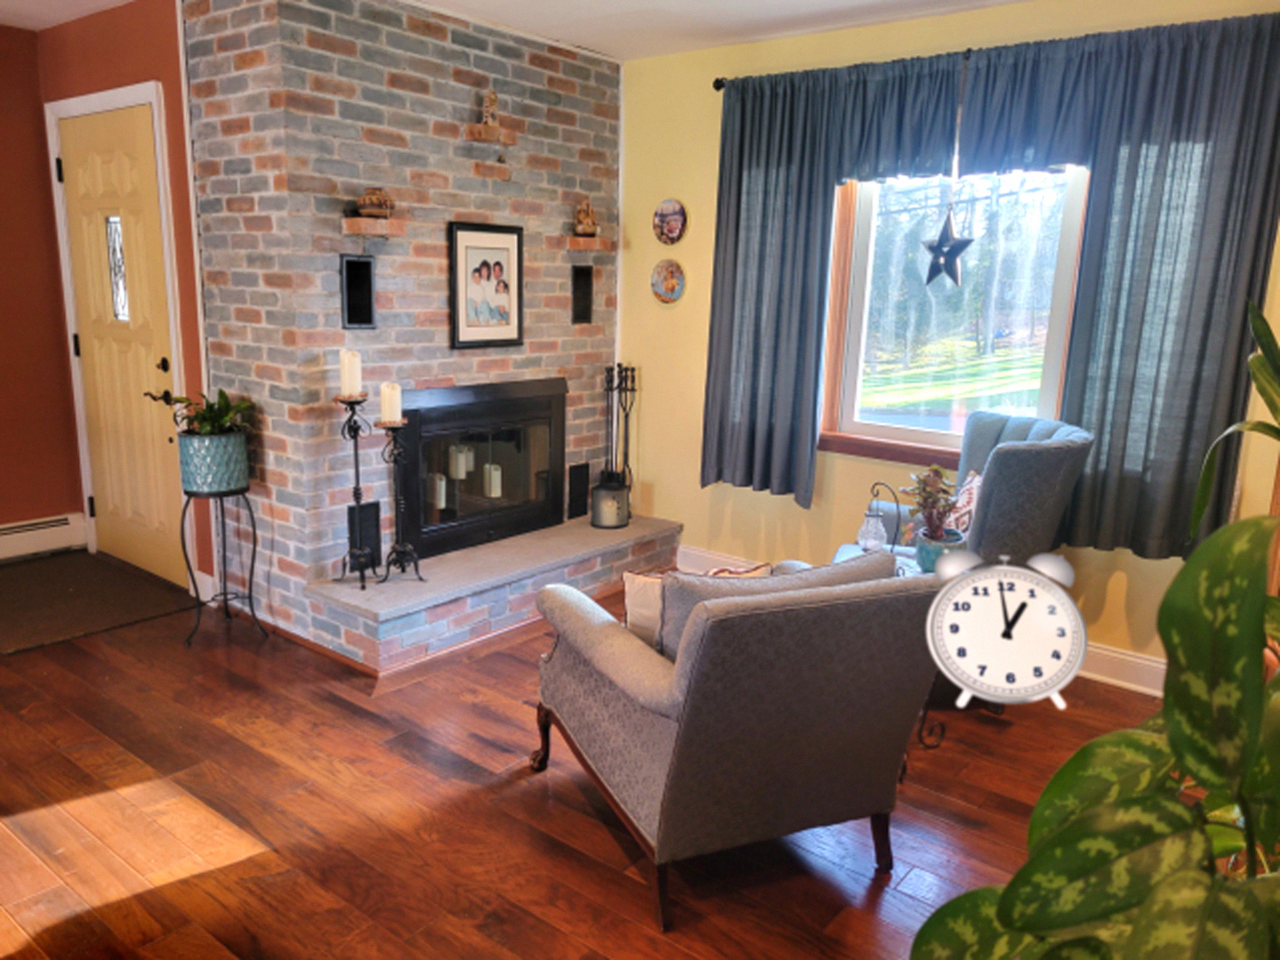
12:59
